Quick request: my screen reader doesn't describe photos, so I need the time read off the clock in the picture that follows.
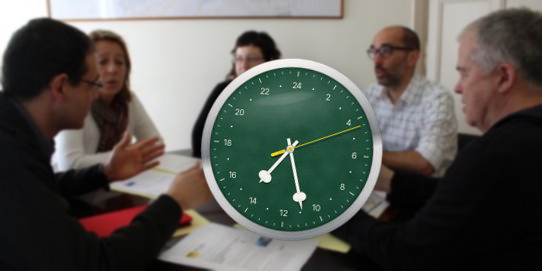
14:27:11
